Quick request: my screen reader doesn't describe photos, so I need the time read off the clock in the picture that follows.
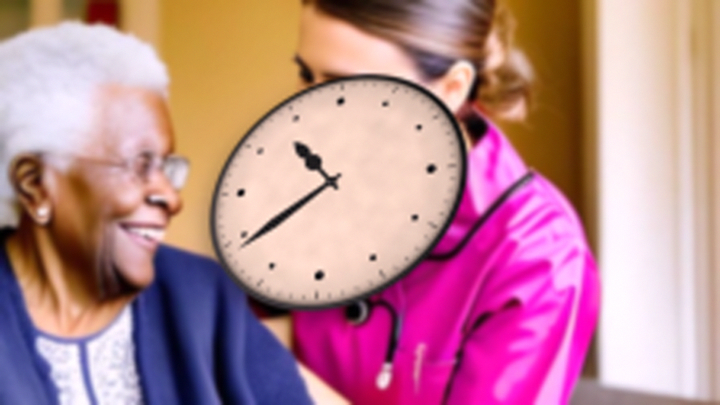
10:39
